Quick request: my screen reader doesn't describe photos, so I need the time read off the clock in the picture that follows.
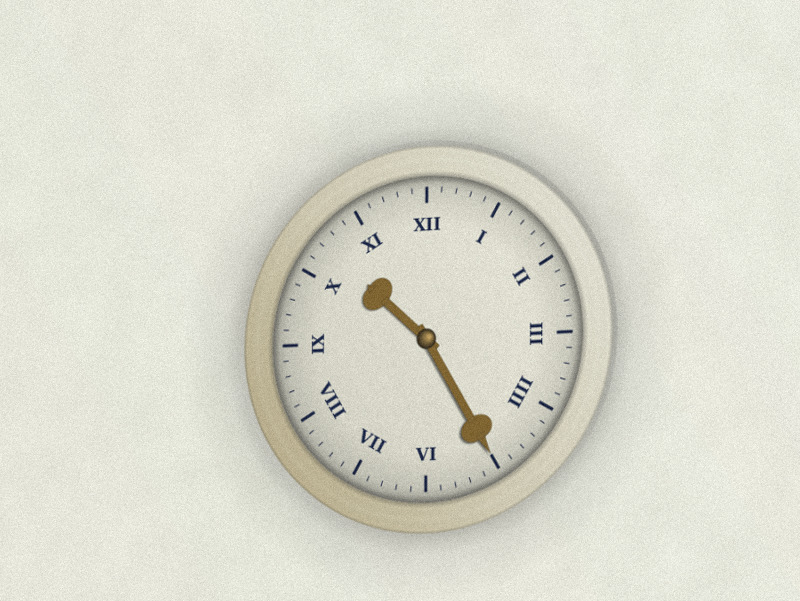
10:25
